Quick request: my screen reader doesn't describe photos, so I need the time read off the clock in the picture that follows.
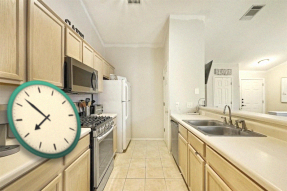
7:53
